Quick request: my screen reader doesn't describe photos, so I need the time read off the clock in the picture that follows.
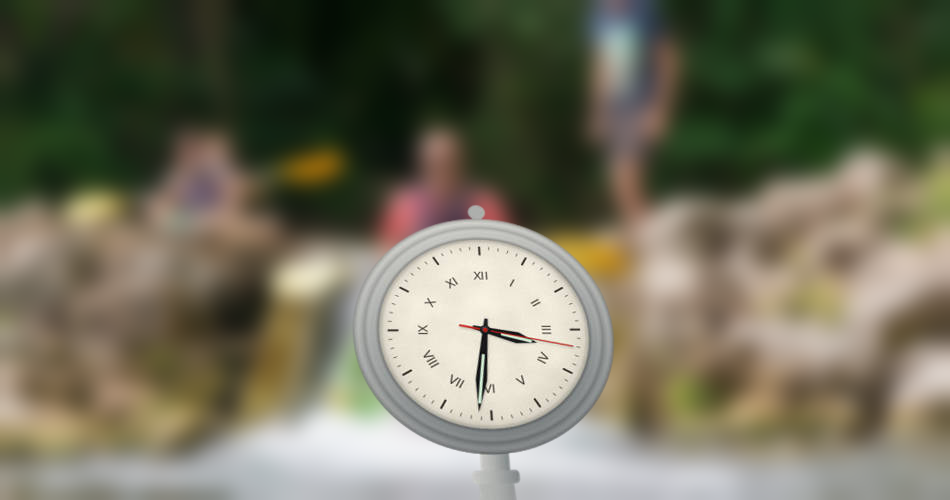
3:31:17
